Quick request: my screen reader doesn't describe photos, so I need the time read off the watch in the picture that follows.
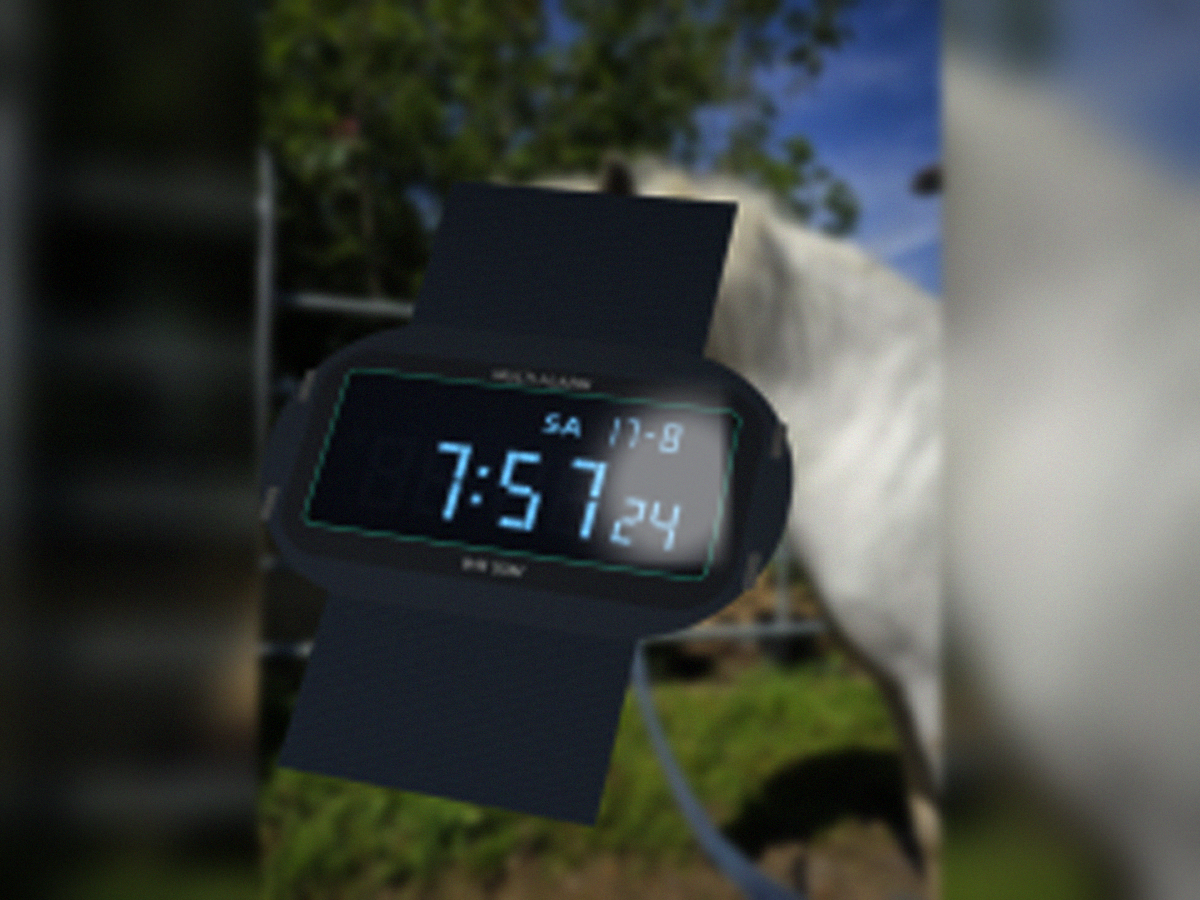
7:57:24
